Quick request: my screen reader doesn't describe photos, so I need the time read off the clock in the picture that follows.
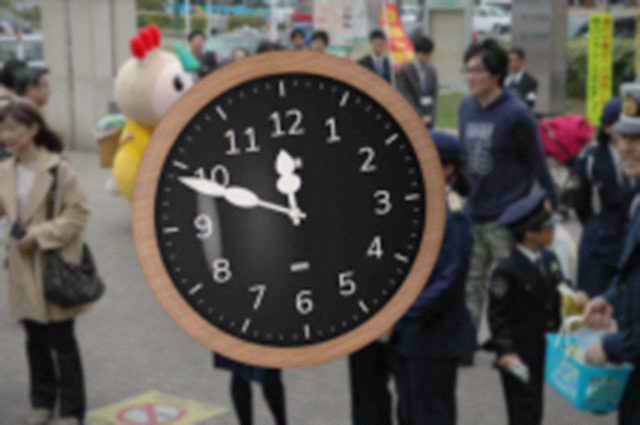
11:49
